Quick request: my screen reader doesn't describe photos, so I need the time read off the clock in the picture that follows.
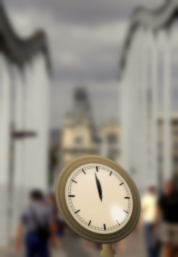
11:59
